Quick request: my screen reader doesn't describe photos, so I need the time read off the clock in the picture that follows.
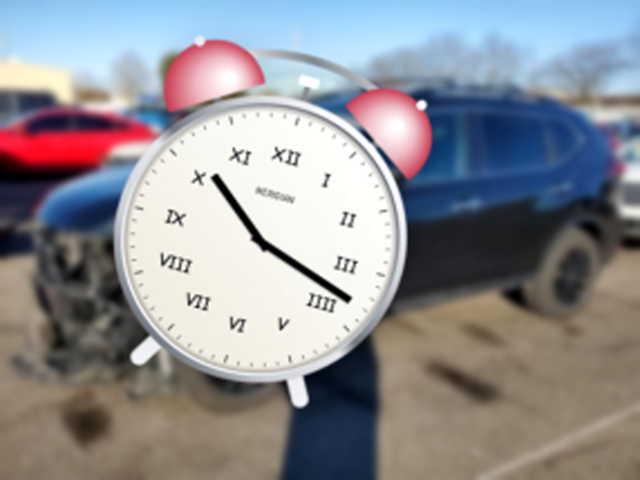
10:18
